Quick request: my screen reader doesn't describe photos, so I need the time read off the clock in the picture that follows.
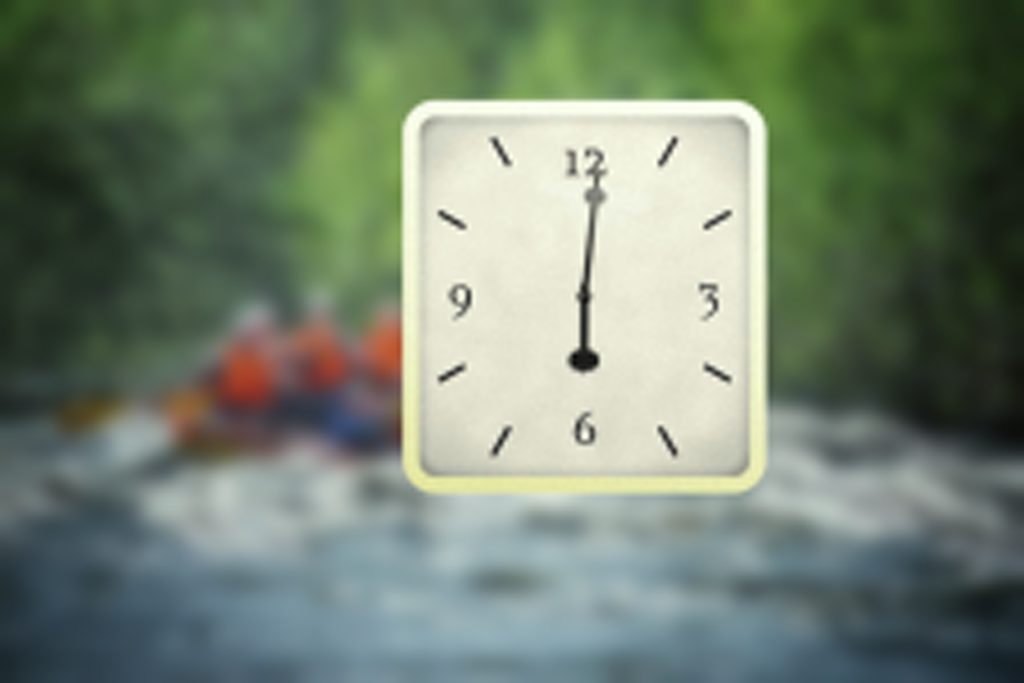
6:01
